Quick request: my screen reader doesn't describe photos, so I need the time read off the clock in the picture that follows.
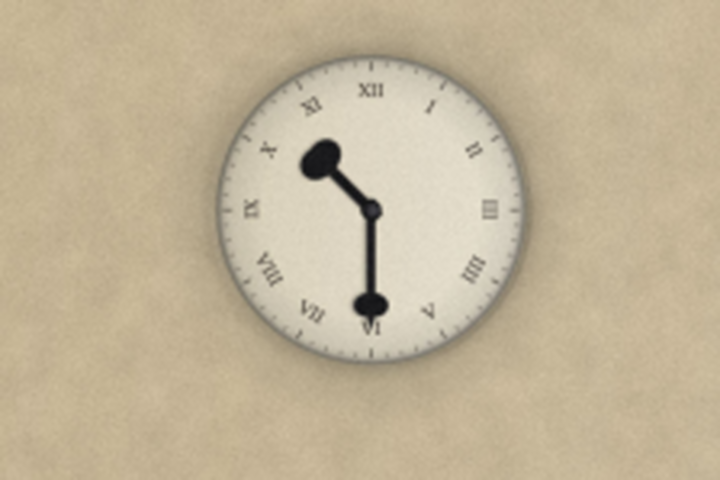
10:30
